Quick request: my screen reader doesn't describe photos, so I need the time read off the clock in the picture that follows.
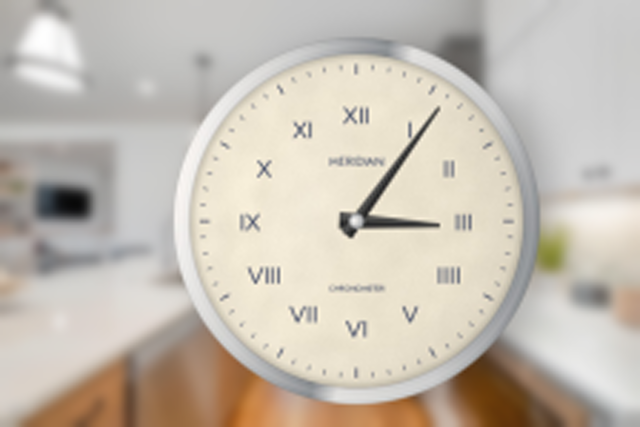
3:06
